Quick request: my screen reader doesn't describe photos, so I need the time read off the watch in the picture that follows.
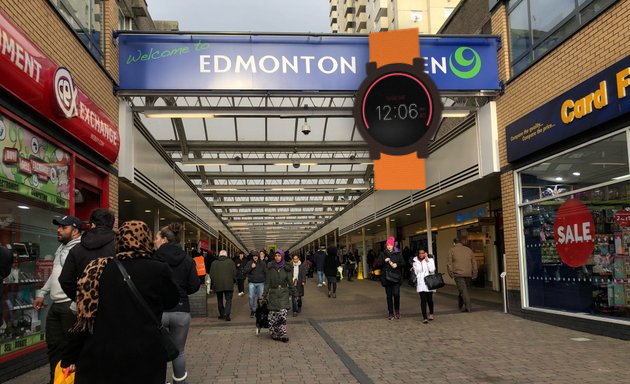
12:06
